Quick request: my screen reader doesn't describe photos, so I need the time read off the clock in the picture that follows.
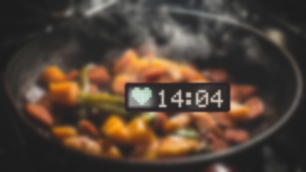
14:04
